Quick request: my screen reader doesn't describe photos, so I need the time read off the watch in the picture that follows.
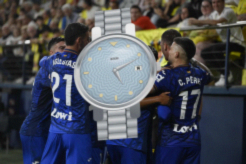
5:11
